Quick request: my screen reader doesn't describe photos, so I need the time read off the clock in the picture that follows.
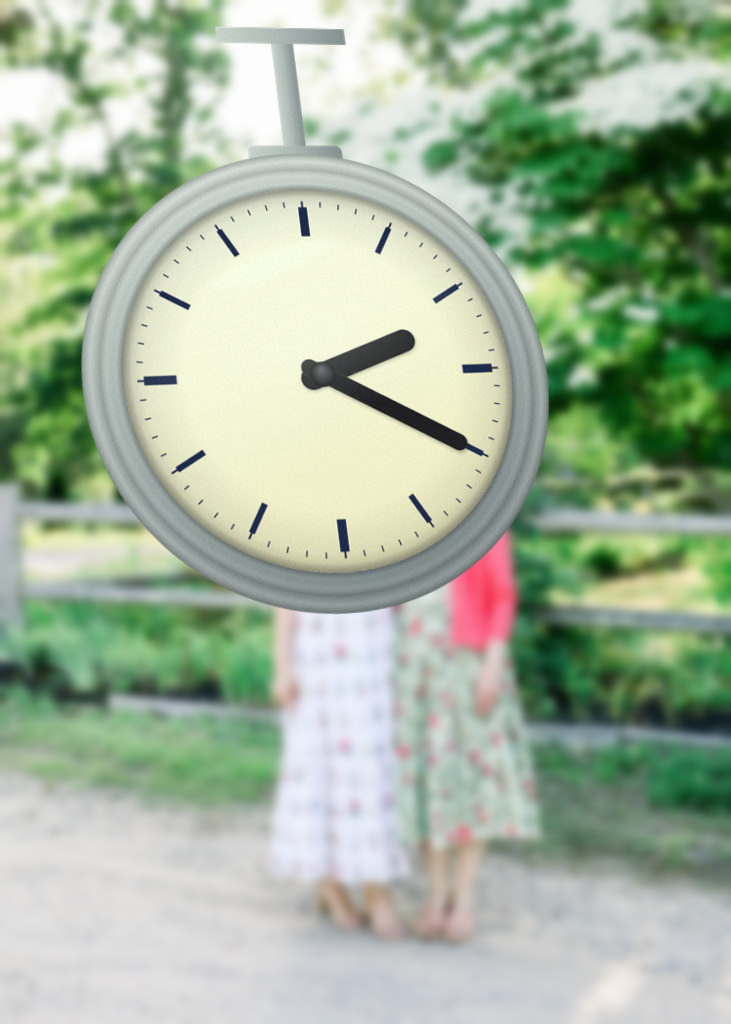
2:20
